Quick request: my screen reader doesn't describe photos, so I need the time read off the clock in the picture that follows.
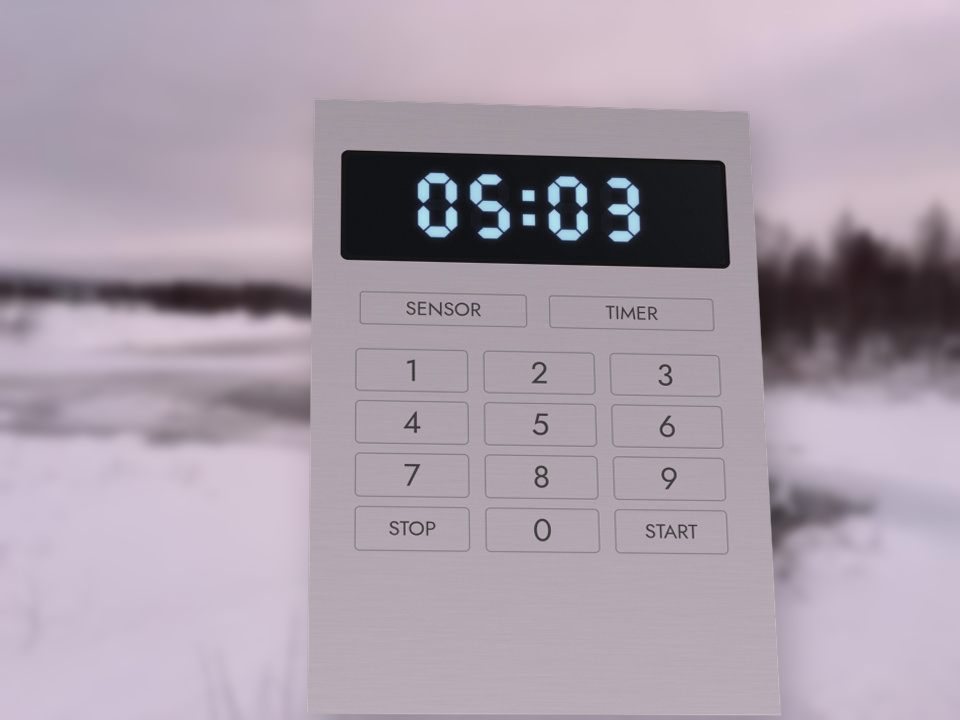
5:03
